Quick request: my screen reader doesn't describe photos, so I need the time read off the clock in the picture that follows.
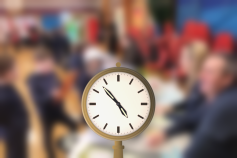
4:53
